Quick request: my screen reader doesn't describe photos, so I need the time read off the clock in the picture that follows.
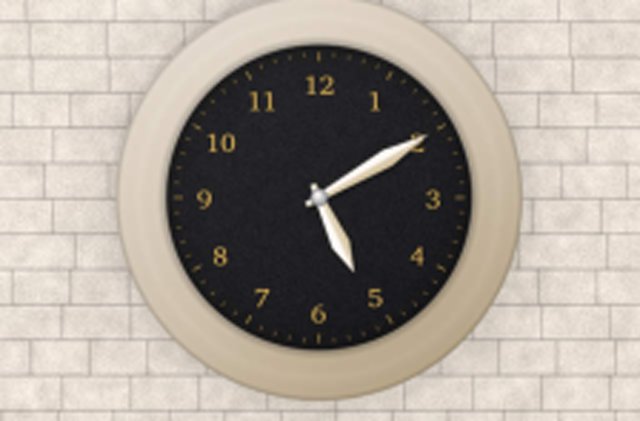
5:10
